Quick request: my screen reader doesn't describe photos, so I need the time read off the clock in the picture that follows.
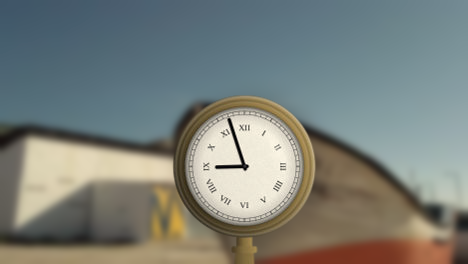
8:57
